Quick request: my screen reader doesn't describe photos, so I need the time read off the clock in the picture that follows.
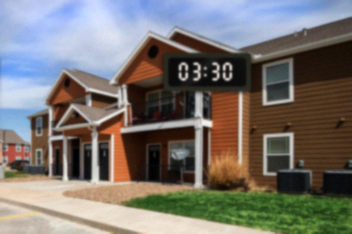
3:30
